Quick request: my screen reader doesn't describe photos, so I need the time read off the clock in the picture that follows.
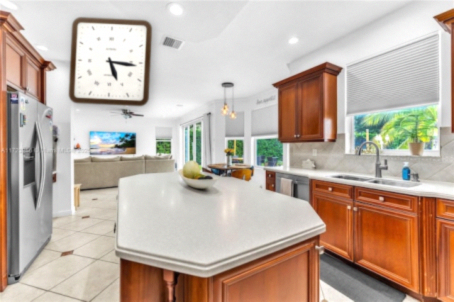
5:16
